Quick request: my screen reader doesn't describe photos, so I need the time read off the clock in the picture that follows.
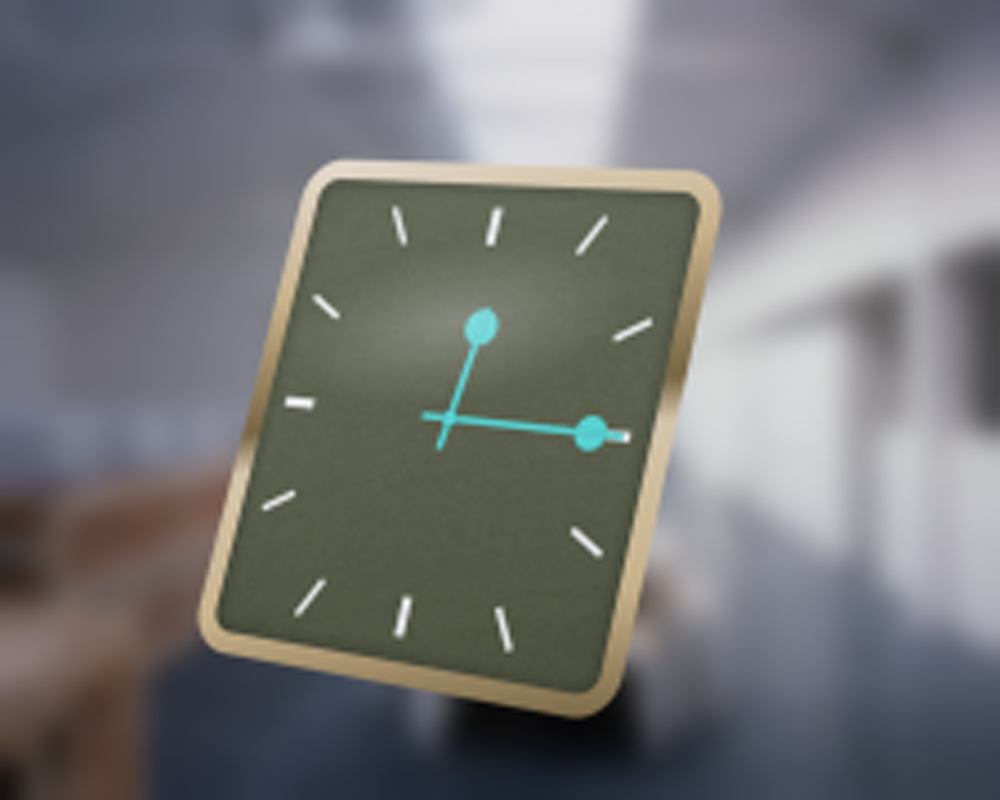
12:15
